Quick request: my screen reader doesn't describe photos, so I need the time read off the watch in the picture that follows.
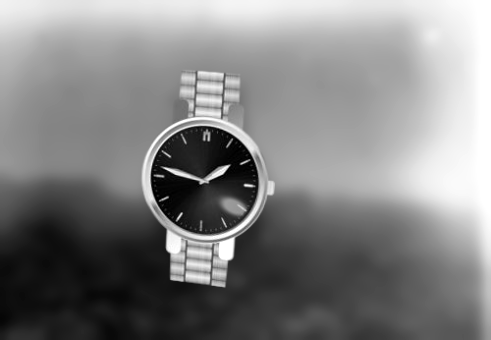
1:47
